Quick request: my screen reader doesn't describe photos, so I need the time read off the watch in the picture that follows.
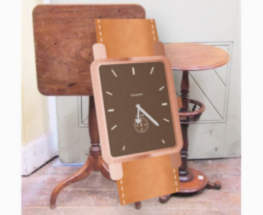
6:23
